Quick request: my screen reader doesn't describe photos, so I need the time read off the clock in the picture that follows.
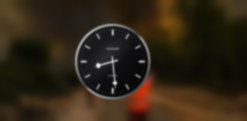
8:29
